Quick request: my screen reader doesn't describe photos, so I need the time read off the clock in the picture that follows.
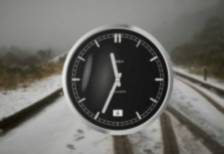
11:34
